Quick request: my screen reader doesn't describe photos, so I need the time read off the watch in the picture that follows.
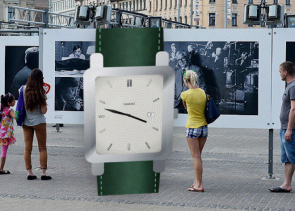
3:48
